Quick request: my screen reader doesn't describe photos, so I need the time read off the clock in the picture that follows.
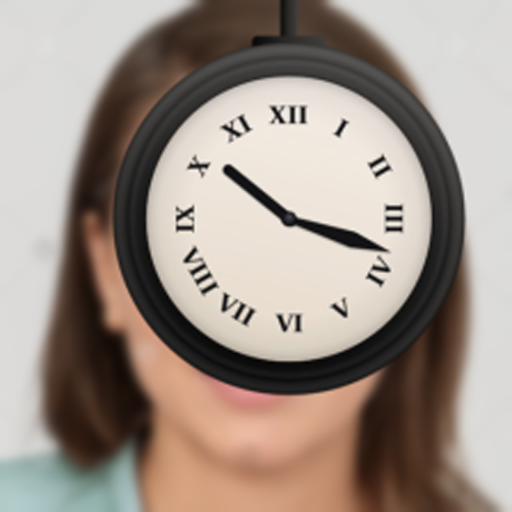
10:18
